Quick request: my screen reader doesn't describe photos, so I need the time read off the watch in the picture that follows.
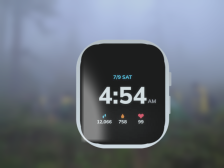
4:54
